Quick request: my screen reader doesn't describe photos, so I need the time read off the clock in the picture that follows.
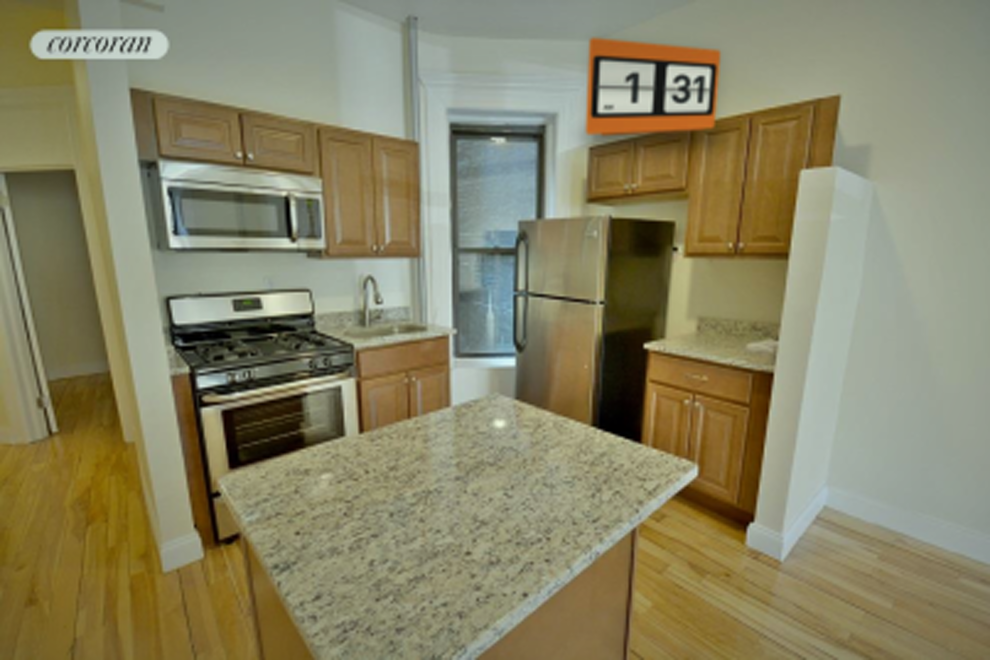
1:31
